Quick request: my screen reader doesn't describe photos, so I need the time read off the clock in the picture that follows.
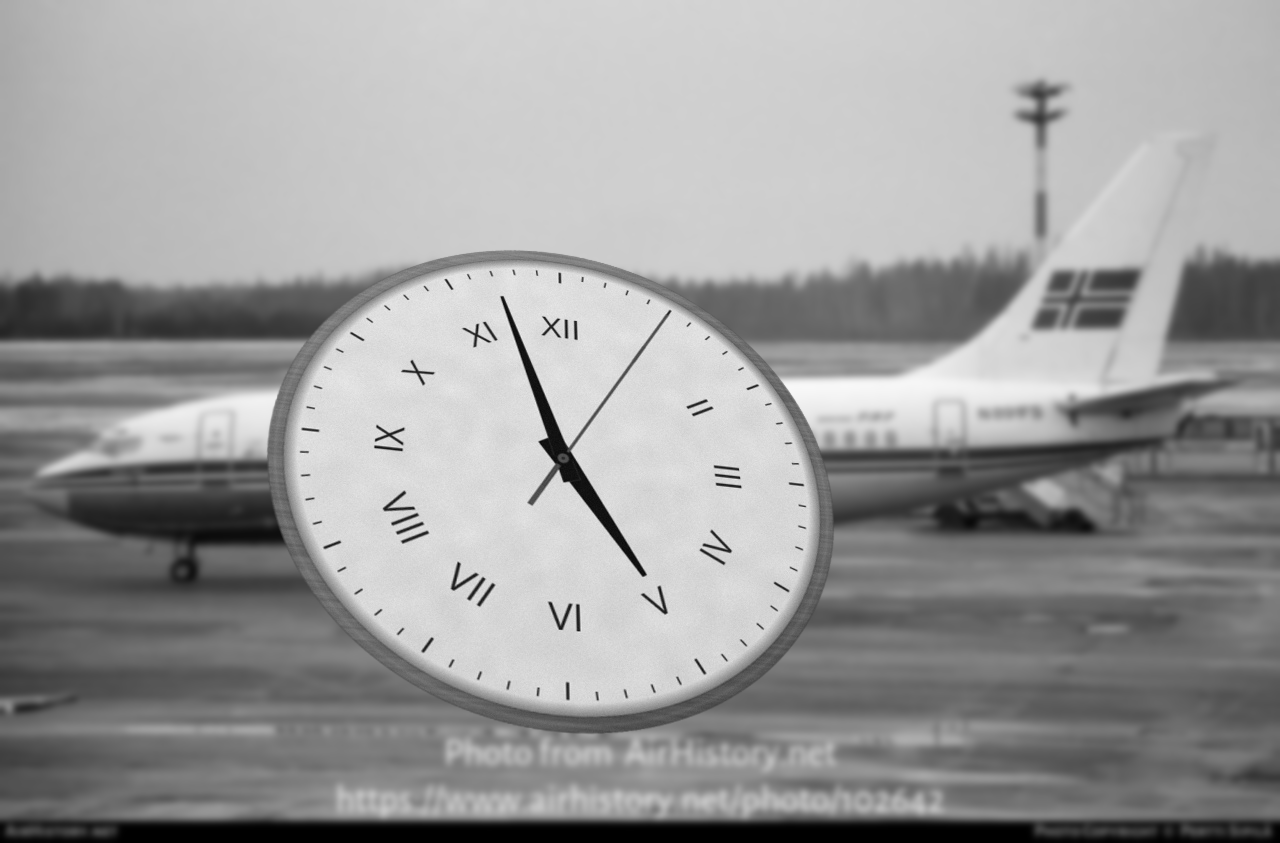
4:57:05
